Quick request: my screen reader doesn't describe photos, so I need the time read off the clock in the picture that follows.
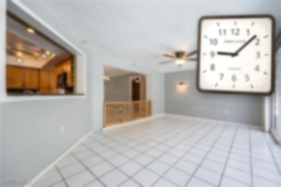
9:08
